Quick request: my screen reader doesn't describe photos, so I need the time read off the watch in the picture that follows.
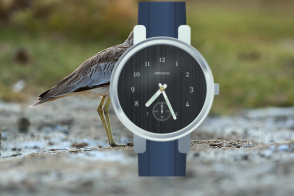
7:26
